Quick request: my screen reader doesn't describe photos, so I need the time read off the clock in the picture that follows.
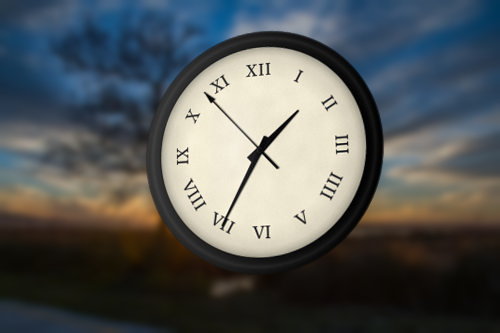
1:34:53
